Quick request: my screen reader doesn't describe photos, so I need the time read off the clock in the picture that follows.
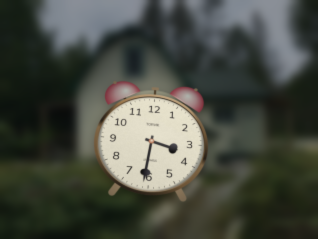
3:31
